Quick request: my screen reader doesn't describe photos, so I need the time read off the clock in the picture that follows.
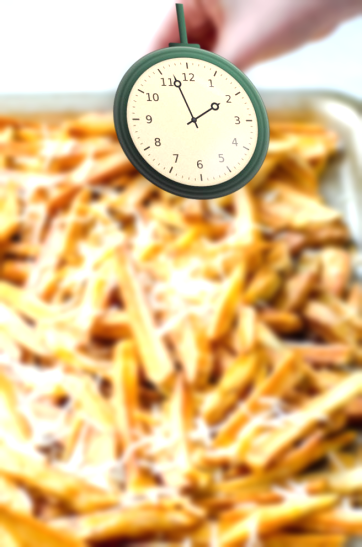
1:57
